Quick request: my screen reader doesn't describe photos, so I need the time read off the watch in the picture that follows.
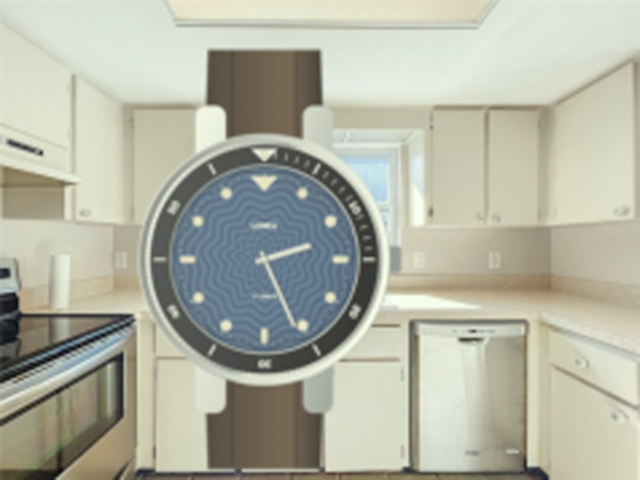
2:26
